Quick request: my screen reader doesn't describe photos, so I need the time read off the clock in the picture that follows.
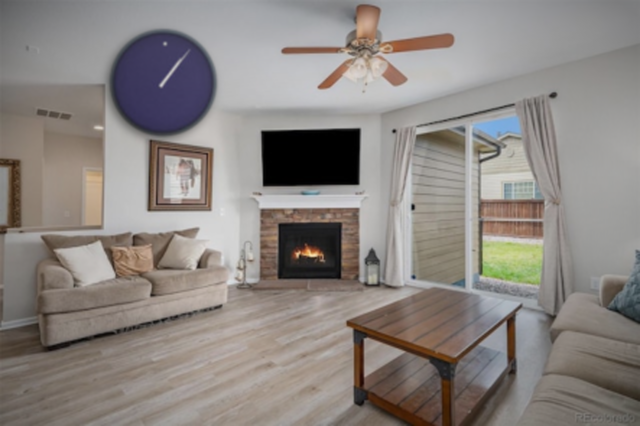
1:06
